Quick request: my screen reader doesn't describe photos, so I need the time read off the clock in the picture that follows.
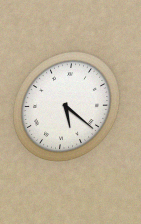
5:21
